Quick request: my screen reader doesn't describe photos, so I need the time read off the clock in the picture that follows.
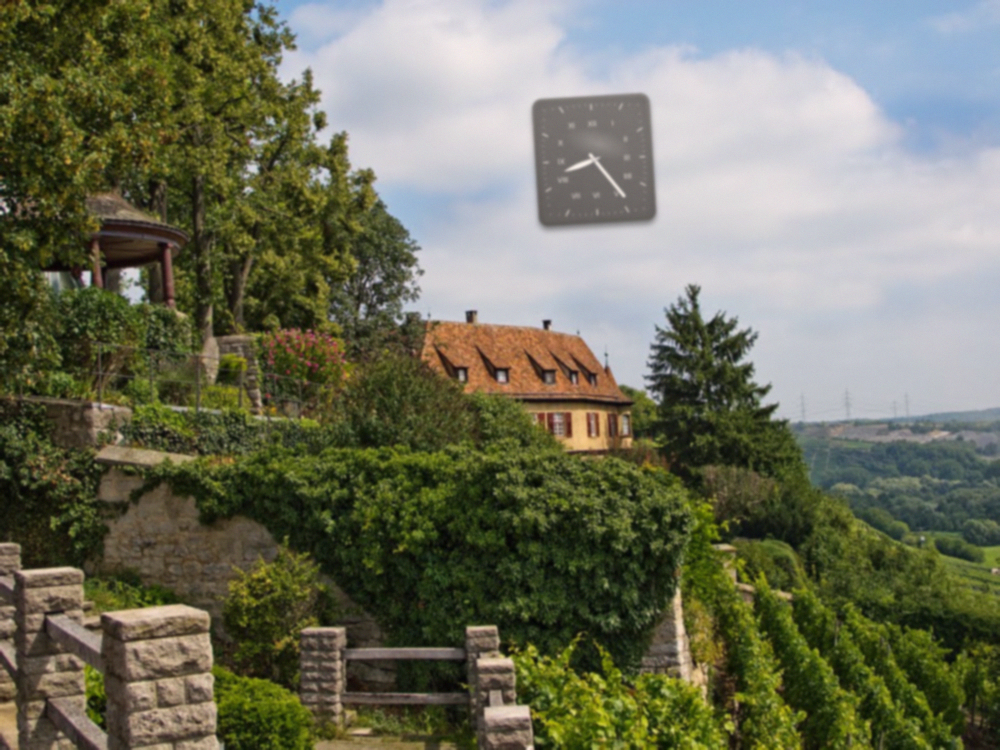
8:24
